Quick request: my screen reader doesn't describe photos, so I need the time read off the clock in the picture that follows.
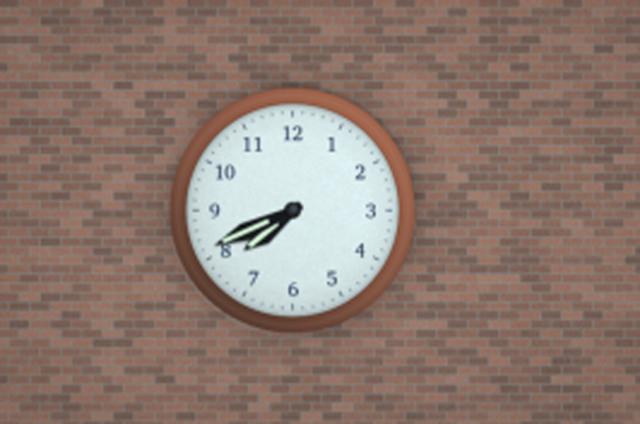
7:41
